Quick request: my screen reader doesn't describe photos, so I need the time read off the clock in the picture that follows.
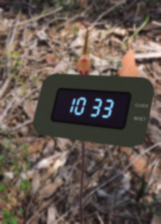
10:33
